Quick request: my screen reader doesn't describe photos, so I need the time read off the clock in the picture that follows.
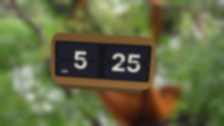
5:25
